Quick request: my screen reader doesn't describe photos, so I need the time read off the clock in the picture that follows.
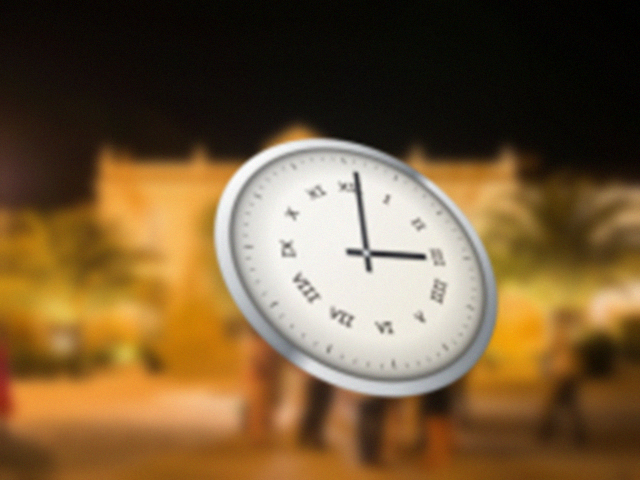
3:01
